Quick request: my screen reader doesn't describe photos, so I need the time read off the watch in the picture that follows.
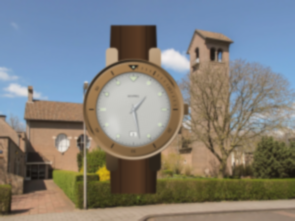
1:28
